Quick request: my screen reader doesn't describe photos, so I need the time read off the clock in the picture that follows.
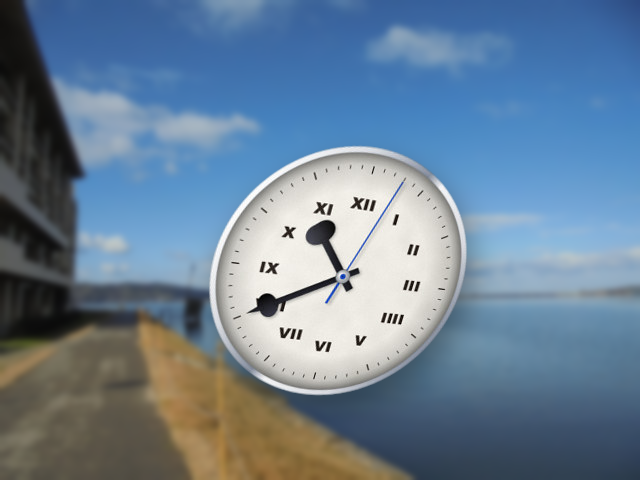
10:40:03
